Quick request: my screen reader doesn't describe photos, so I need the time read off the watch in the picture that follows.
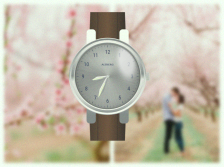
8:34
